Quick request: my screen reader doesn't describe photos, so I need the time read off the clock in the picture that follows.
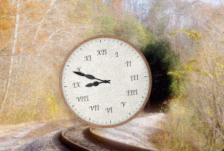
8:49
